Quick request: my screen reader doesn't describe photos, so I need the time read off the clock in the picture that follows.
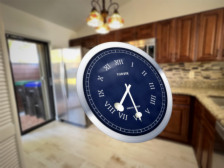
7:29
